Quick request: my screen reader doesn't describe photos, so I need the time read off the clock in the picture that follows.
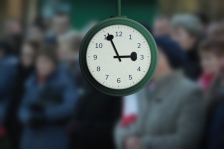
2:56
